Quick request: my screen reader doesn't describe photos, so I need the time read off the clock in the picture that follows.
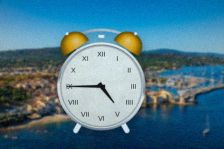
4:45
